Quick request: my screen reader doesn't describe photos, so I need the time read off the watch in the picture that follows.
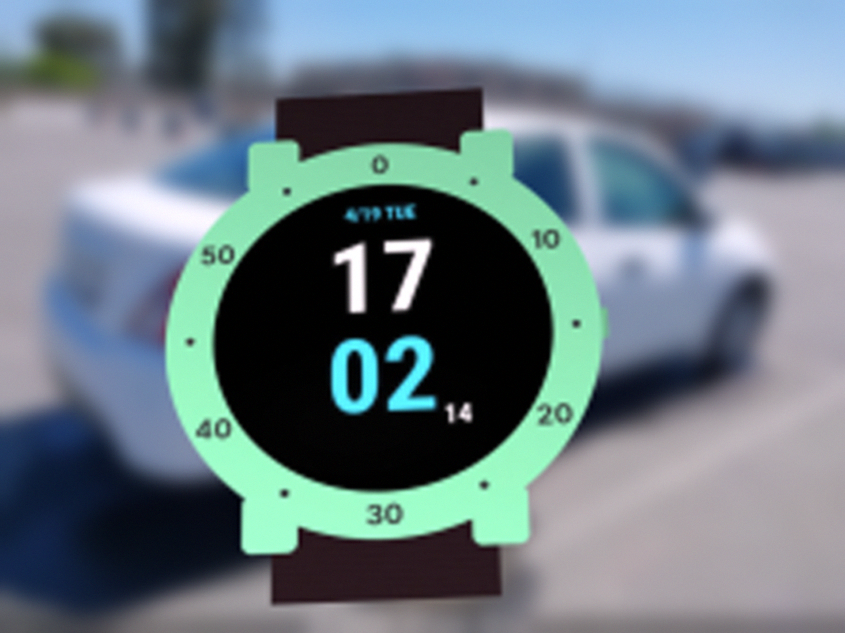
17:02
